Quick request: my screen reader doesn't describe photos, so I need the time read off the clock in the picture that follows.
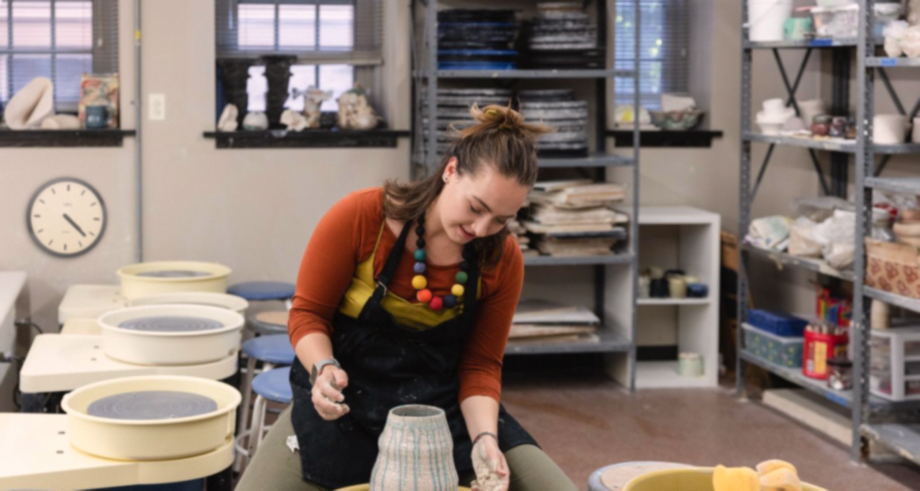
4:22
